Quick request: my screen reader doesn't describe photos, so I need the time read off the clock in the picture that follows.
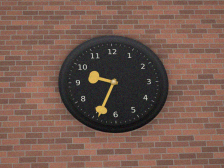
9:34
